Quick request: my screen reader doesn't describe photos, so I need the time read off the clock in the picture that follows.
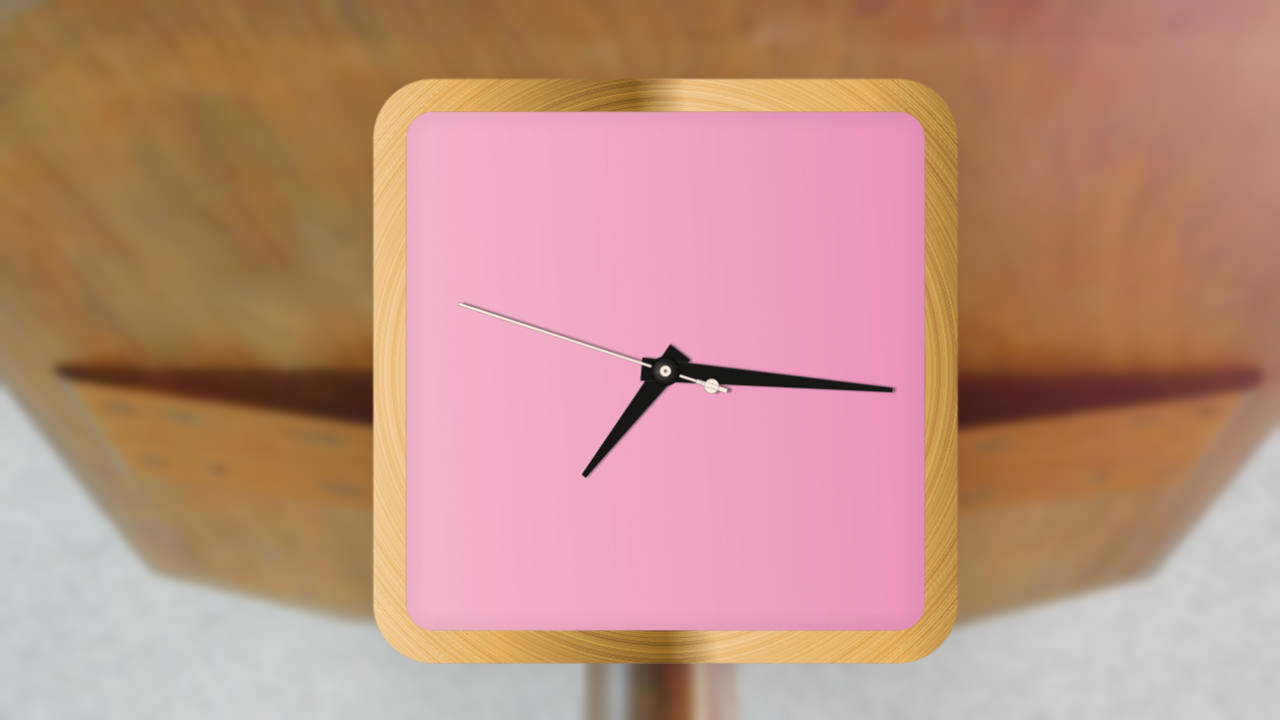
7:15:48
